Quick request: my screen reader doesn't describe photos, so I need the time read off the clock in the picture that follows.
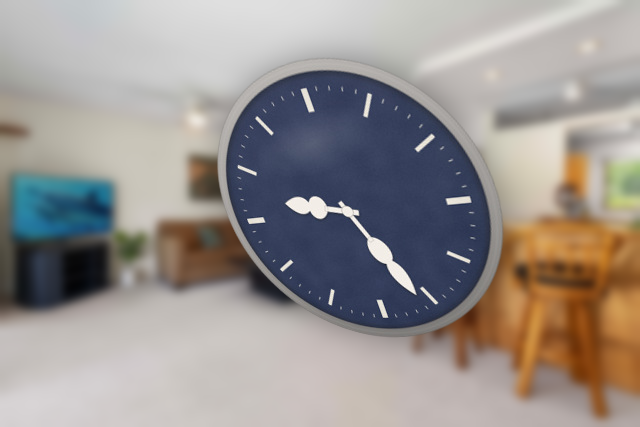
9:26
